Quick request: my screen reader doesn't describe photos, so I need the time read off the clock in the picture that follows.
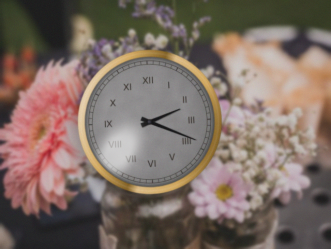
2:19
